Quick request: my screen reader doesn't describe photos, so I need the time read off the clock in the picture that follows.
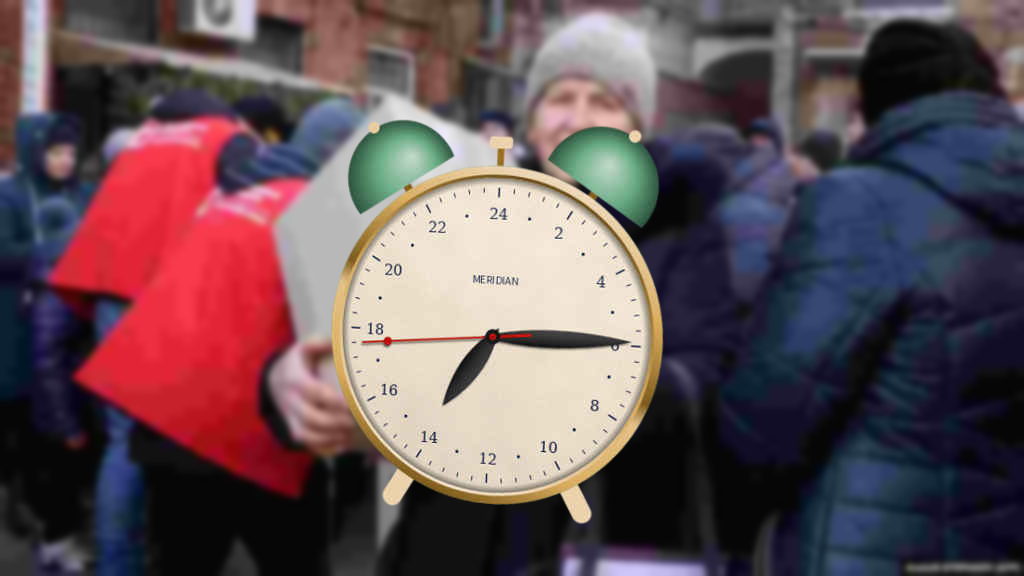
14:14:44
